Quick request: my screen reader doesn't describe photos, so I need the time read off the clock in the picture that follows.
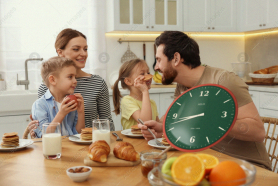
8:42
